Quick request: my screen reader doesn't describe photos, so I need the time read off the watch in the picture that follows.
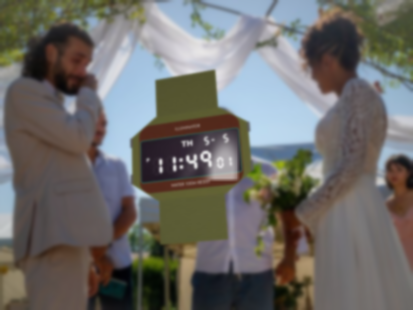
11:49
